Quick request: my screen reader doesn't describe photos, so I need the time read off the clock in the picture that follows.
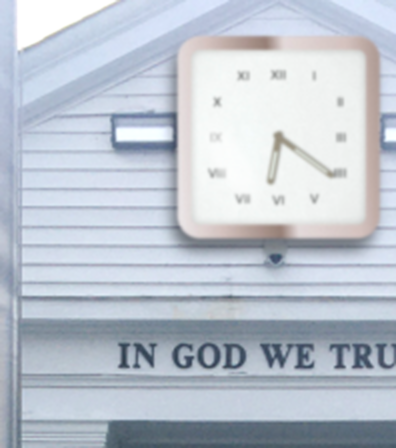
6:21
